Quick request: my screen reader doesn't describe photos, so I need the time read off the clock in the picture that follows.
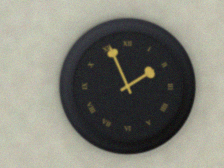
1:56
